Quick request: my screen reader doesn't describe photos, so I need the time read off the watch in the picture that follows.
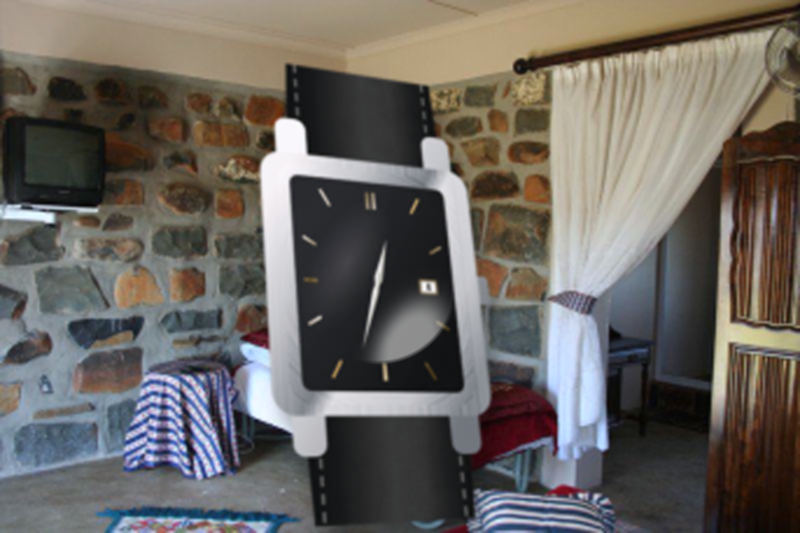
12:33
